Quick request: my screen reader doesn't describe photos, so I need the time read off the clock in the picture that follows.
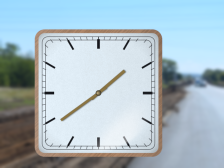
1:39
